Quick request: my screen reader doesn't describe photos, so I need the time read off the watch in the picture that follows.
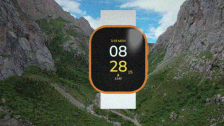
8:28
